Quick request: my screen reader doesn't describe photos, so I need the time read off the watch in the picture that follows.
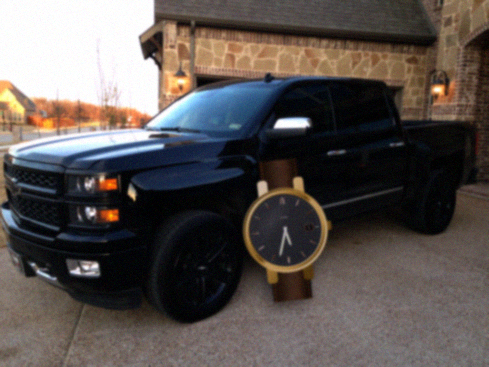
5:33
